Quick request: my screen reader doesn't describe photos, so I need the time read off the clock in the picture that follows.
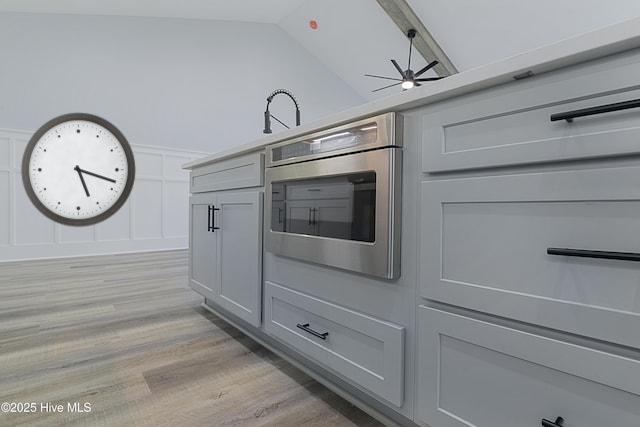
5:18
